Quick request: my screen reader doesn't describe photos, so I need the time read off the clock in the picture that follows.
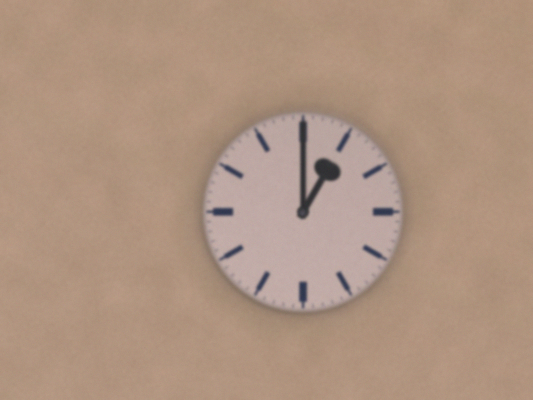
1:00
